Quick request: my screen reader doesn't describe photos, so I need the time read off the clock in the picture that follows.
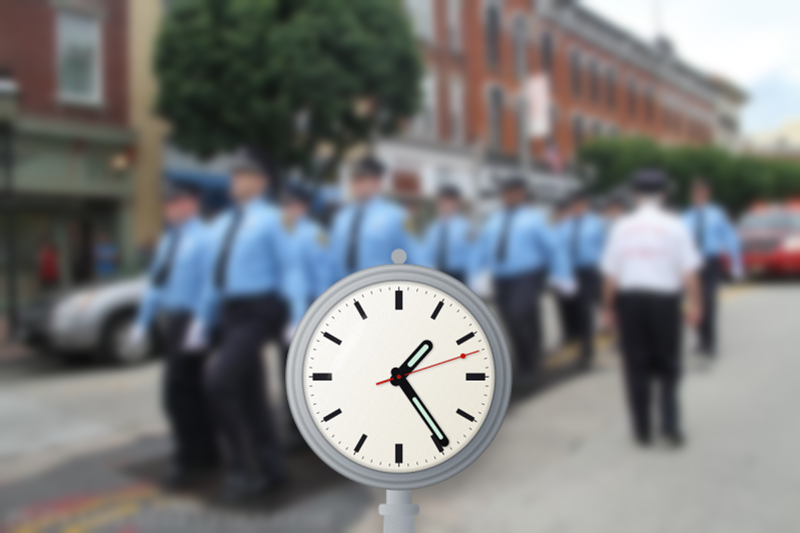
1:24:12
